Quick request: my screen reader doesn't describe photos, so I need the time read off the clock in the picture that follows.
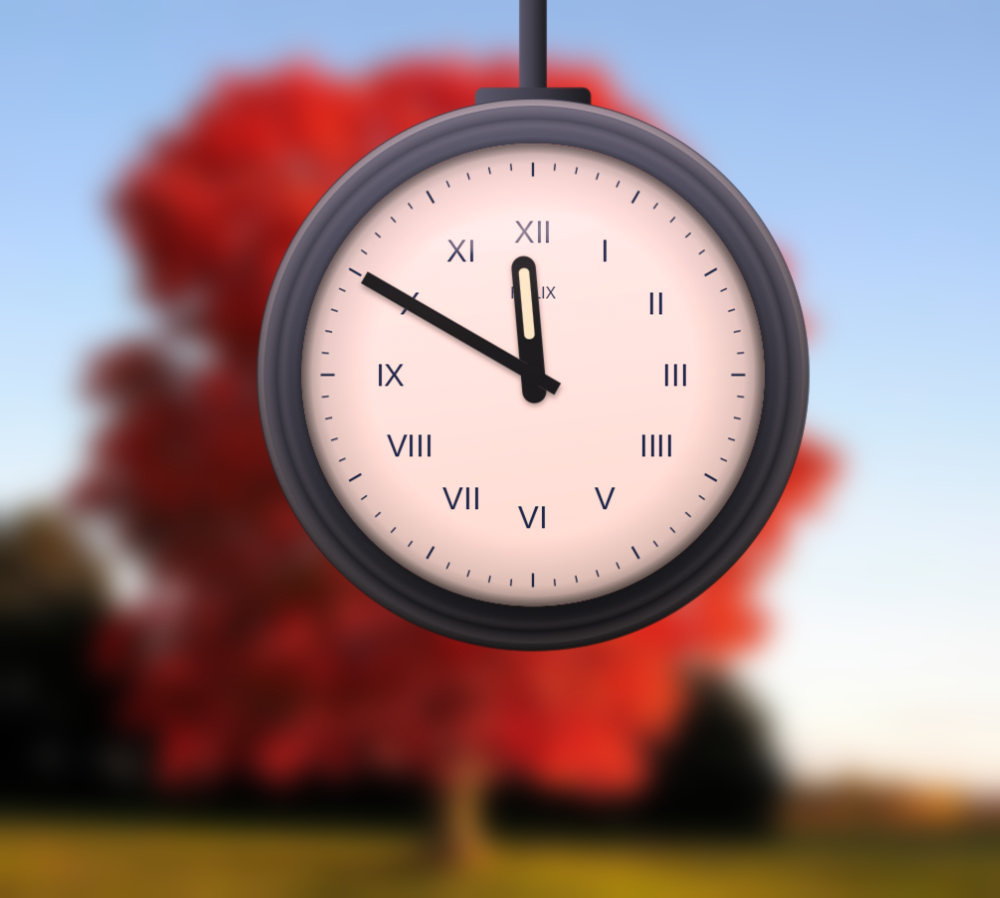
11:50
